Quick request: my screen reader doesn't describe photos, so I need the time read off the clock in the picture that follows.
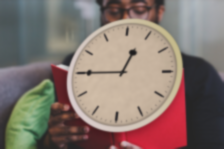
12:45
